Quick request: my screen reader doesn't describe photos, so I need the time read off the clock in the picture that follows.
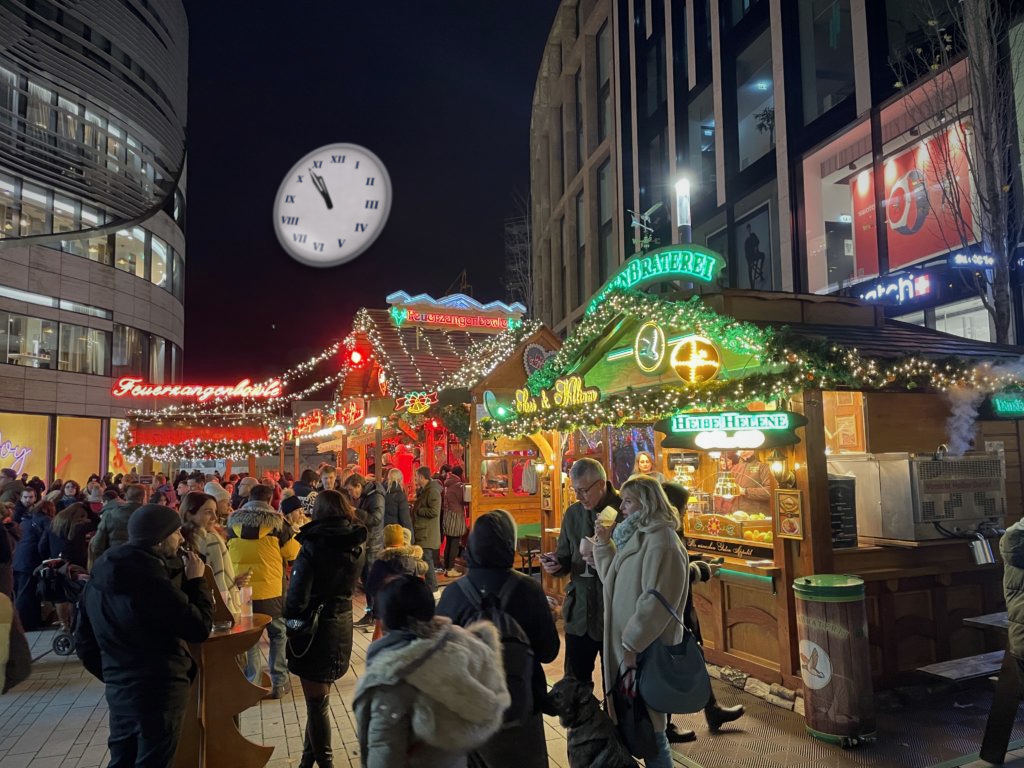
10:53
